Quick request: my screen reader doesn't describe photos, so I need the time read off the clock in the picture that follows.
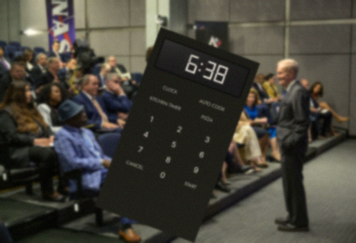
6:38
